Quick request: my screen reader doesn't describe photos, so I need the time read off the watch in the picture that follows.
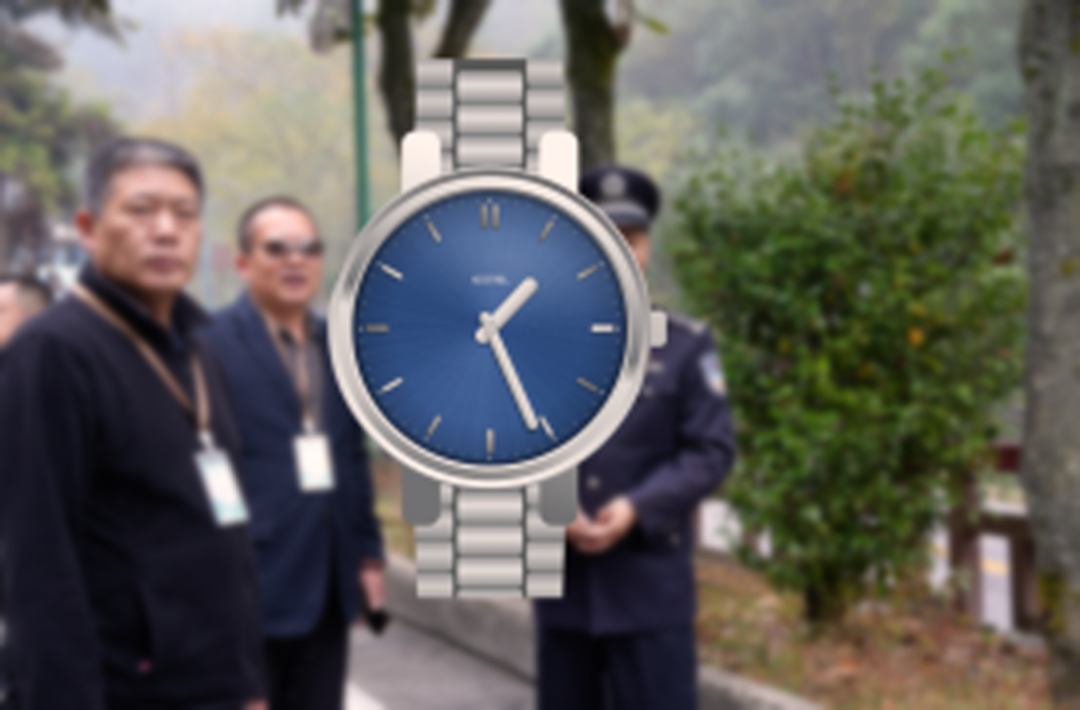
1:26
